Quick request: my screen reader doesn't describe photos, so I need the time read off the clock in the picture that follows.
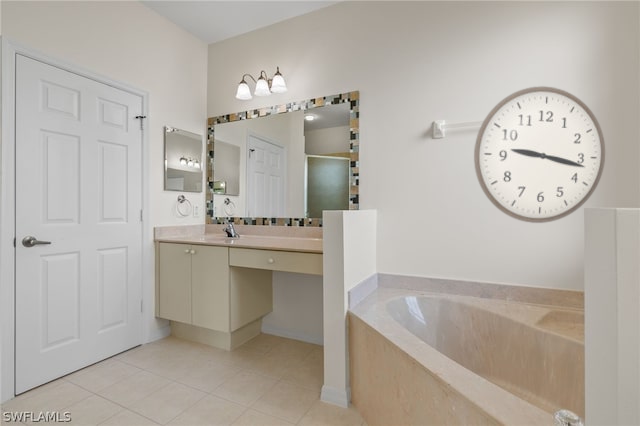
9:17
